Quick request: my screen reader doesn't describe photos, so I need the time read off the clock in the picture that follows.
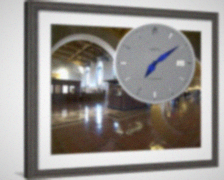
7:09
